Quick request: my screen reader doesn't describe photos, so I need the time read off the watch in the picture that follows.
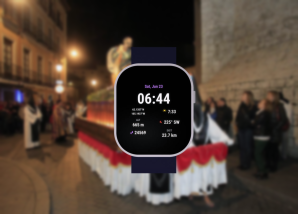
6:44
